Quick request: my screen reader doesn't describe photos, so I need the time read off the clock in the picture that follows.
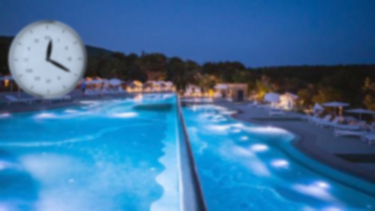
12:20
